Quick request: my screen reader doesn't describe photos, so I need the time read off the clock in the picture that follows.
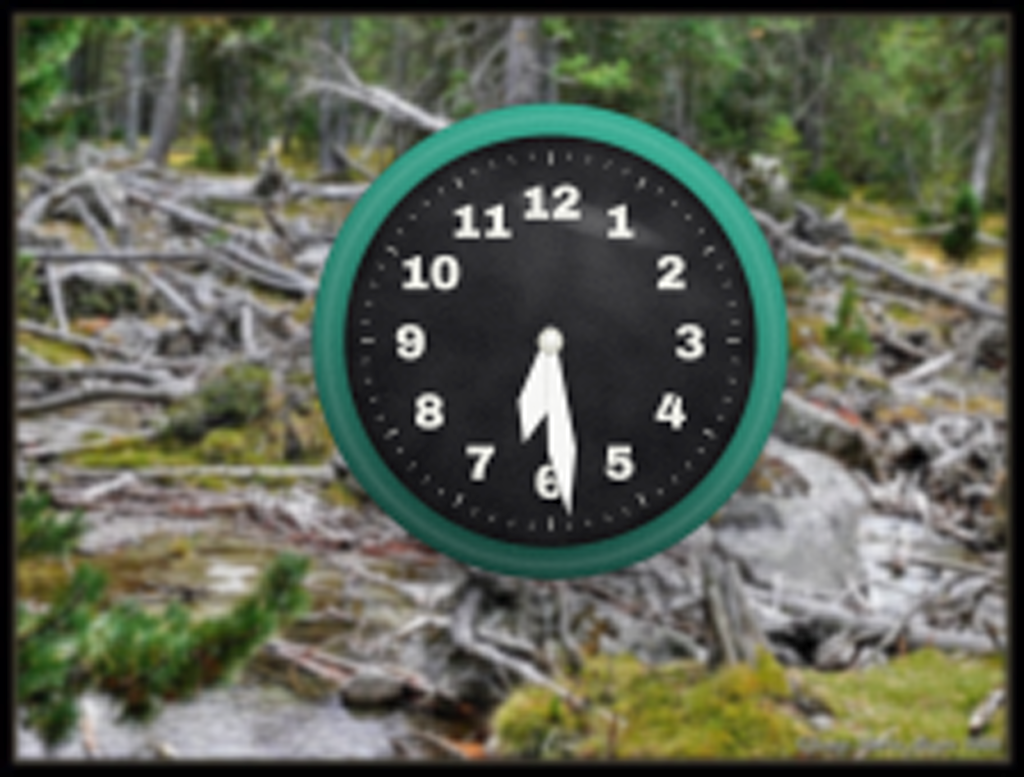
6:29
